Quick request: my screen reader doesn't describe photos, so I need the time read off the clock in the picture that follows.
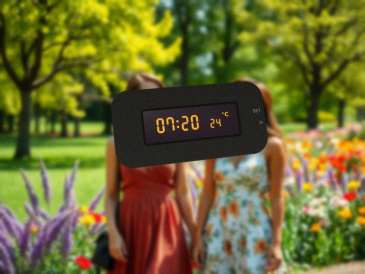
7:20
